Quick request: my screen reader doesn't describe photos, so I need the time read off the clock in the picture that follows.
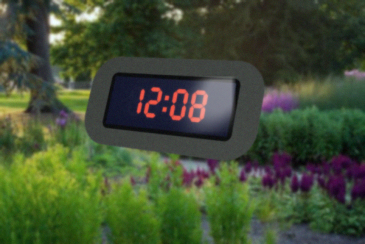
12:08
